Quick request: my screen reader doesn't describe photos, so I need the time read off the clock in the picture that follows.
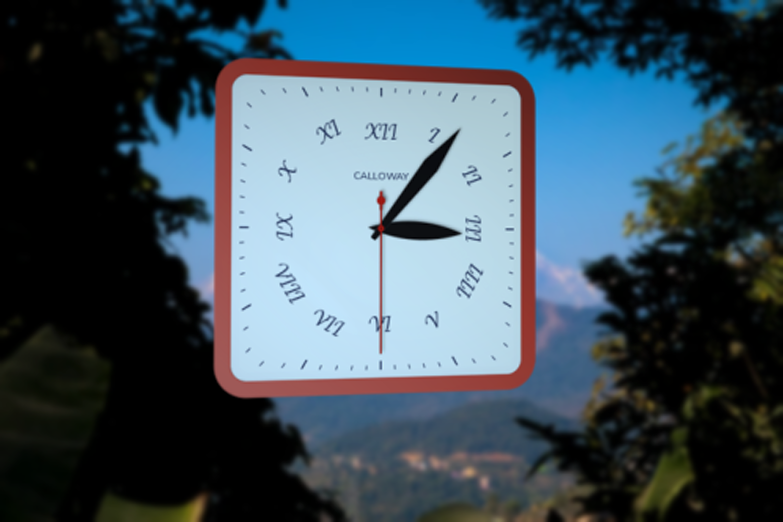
3:06:30
